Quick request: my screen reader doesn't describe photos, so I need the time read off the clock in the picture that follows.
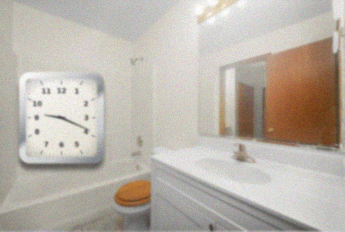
9:19
